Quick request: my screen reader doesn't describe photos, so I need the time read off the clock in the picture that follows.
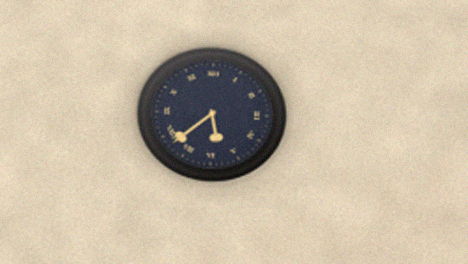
5:38
